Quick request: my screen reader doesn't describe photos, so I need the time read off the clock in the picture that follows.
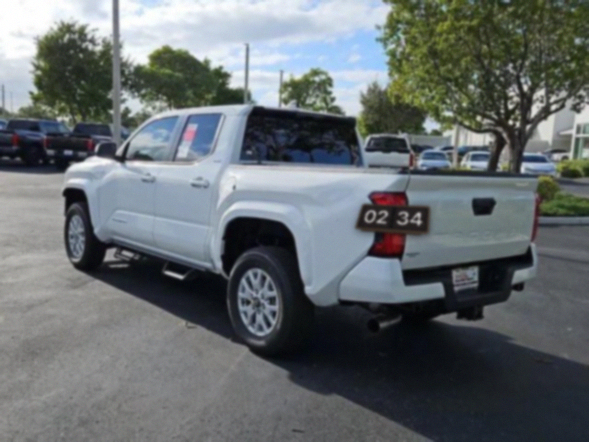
2:34
